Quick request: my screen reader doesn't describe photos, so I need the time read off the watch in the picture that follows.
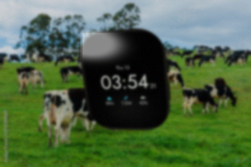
3:54
